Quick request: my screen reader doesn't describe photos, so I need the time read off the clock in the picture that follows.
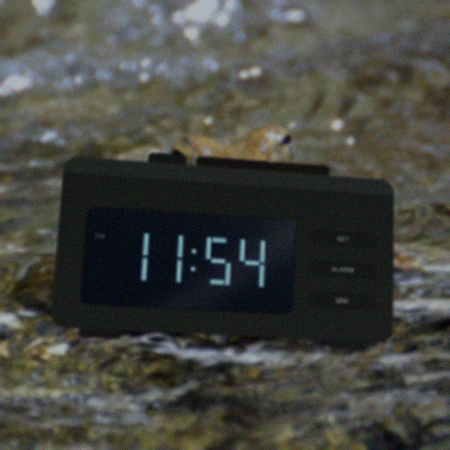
11:54
